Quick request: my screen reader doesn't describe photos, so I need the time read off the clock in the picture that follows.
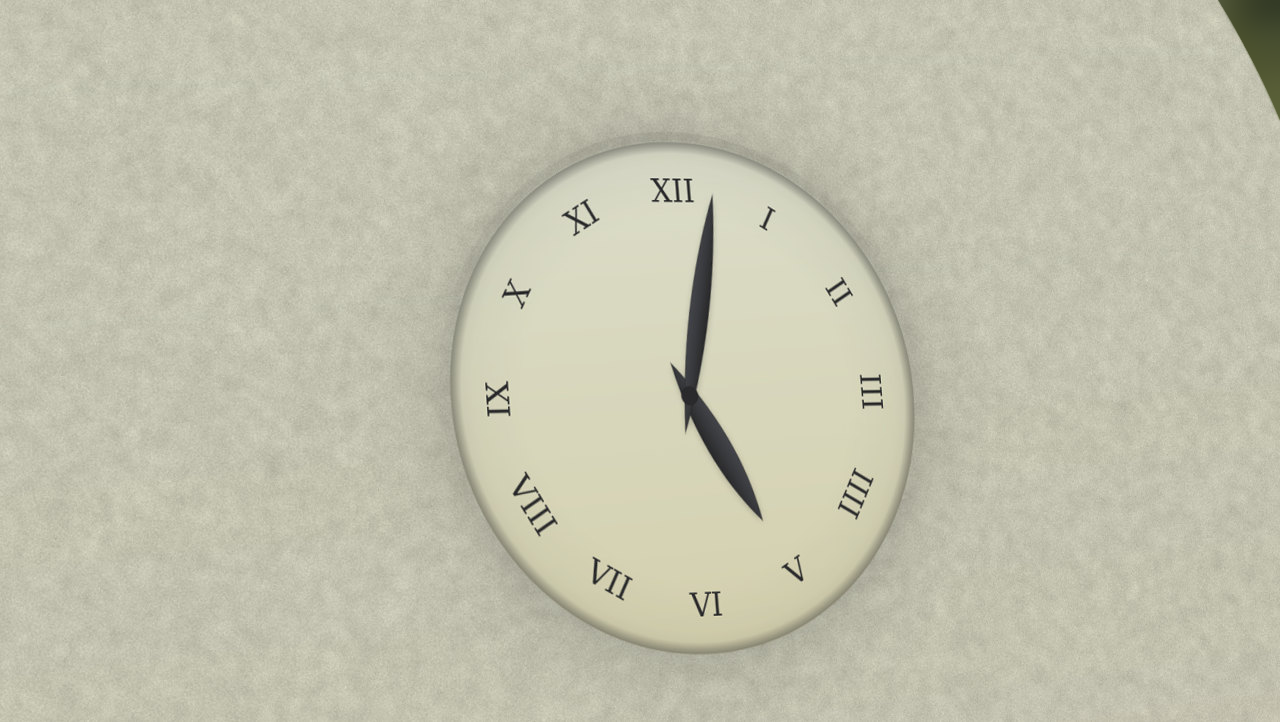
5:02
